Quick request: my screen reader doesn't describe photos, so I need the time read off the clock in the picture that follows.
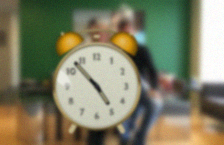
4:53
